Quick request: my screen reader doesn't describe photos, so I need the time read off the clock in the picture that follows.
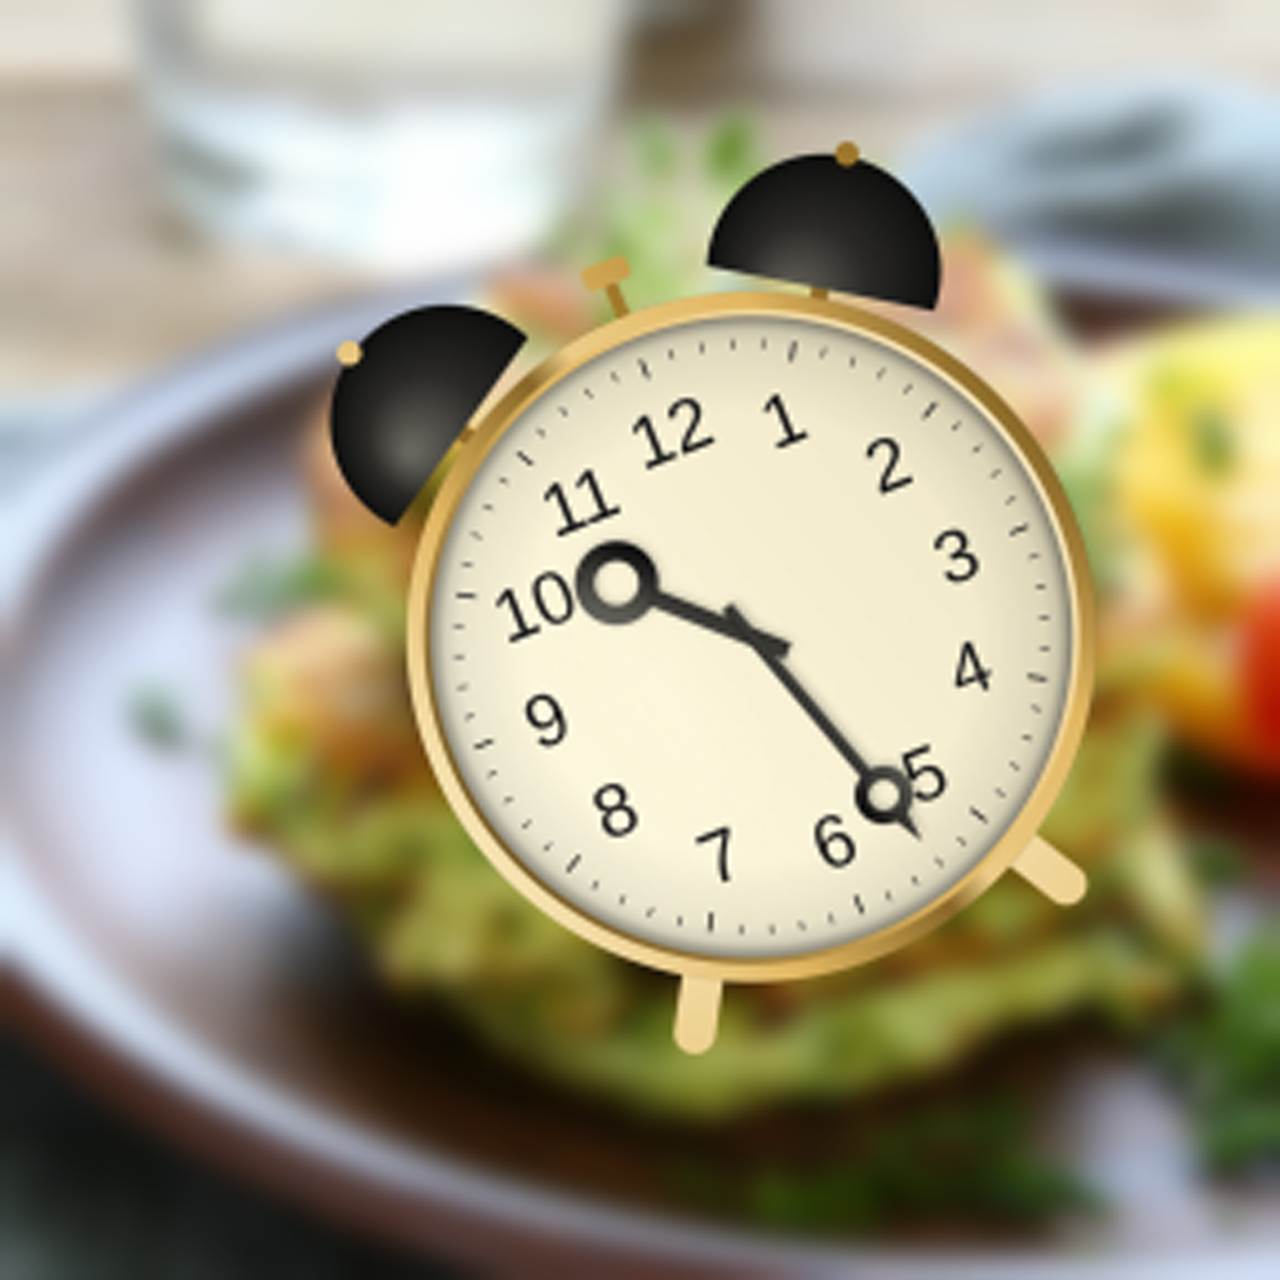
10:27
